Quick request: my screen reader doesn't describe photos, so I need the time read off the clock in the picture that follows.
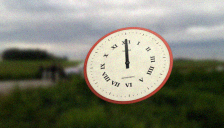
12:00
